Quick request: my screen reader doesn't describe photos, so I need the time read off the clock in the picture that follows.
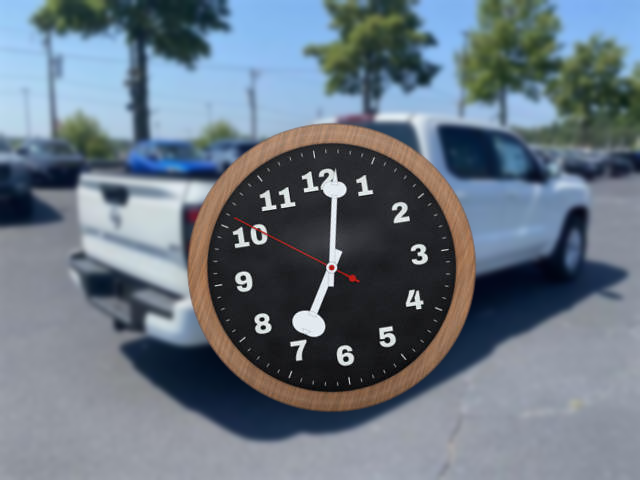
7:01:51
